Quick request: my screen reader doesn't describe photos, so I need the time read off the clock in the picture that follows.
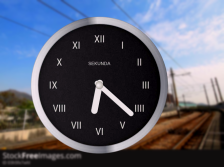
6:22
